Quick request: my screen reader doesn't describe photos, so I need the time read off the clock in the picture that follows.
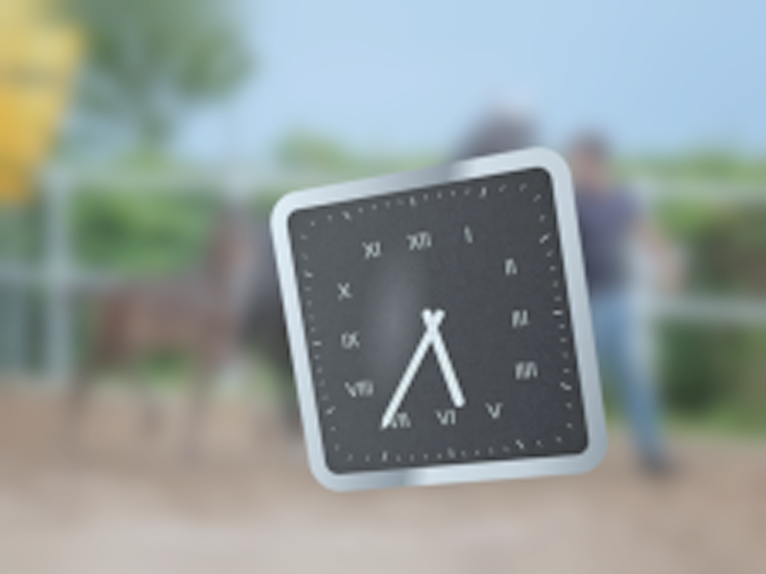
5:36
